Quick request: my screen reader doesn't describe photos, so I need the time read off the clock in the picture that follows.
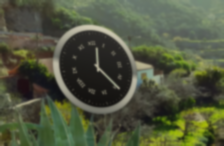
12:24
